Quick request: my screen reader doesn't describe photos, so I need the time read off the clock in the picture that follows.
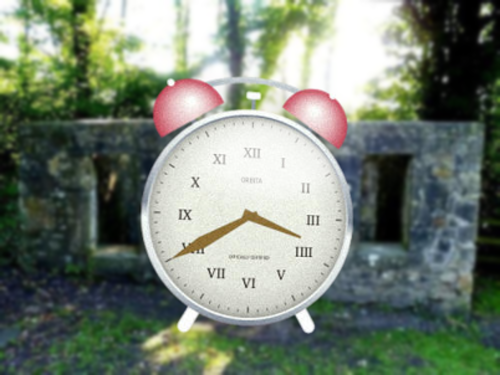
3:40
